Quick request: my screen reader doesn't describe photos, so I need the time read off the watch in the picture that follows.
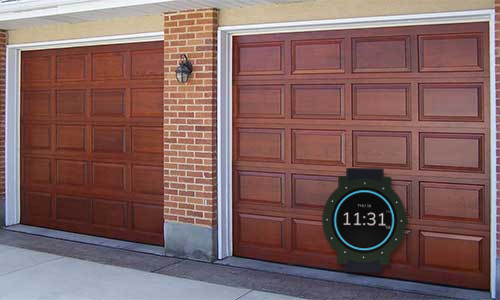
11:31
